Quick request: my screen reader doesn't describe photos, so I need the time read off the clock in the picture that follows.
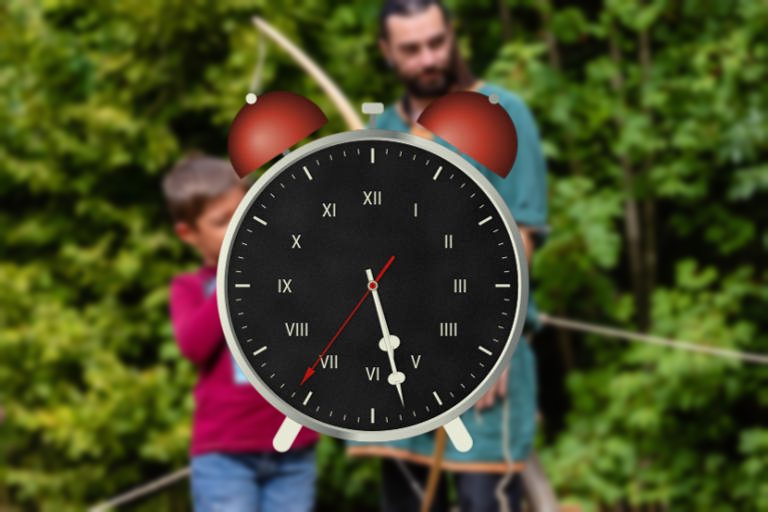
5:27:36
